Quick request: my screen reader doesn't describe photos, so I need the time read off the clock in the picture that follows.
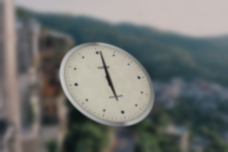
6:01
